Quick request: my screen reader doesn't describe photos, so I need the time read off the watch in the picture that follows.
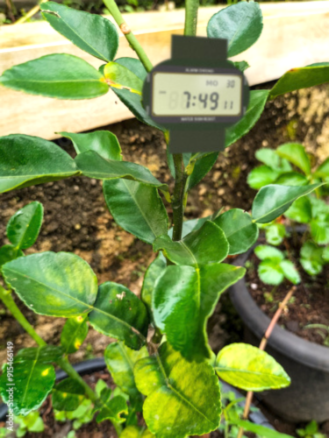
7:49
